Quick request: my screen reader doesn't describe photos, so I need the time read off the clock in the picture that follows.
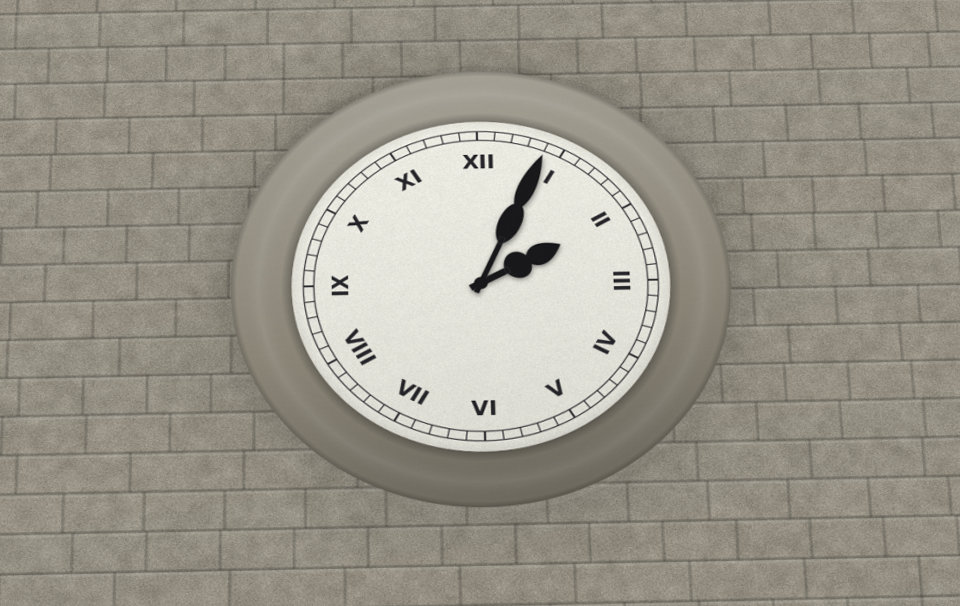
2:04
